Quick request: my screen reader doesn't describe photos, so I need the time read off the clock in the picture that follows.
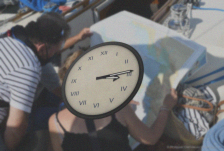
3:14
